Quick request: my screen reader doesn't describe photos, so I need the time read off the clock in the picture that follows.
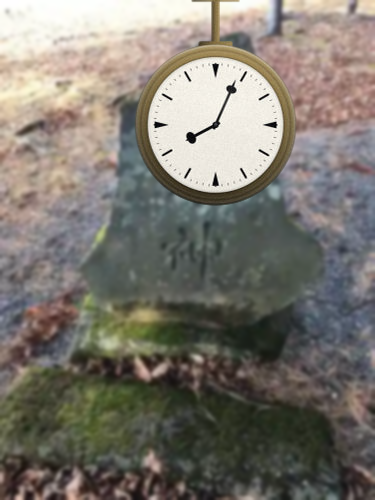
8:04
